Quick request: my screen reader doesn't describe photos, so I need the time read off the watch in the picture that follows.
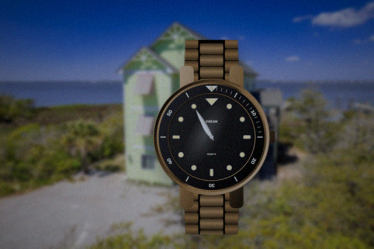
10:55
